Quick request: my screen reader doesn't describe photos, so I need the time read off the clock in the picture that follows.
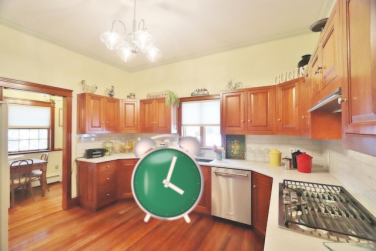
4:03
